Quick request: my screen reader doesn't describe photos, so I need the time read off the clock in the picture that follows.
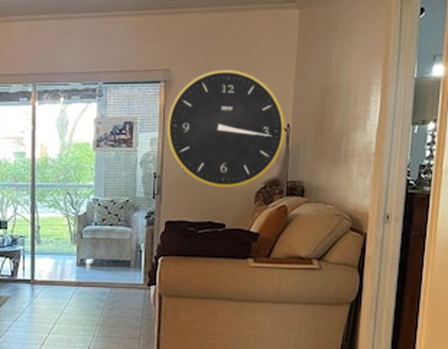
3:16
